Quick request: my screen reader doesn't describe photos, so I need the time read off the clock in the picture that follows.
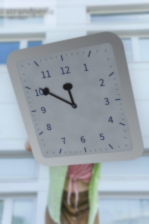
11:51
